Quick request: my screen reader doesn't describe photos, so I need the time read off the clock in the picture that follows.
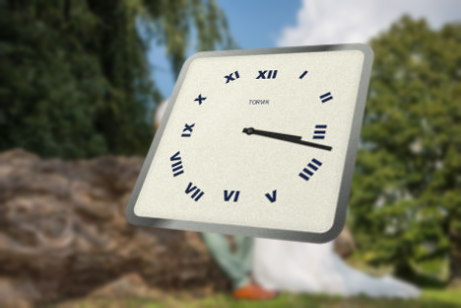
3:17
